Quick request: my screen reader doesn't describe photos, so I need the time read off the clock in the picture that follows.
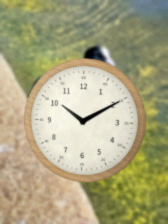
10:10
